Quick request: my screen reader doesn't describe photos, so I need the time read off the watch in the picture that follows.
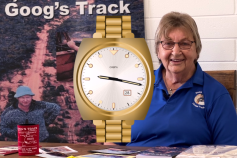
9:17
